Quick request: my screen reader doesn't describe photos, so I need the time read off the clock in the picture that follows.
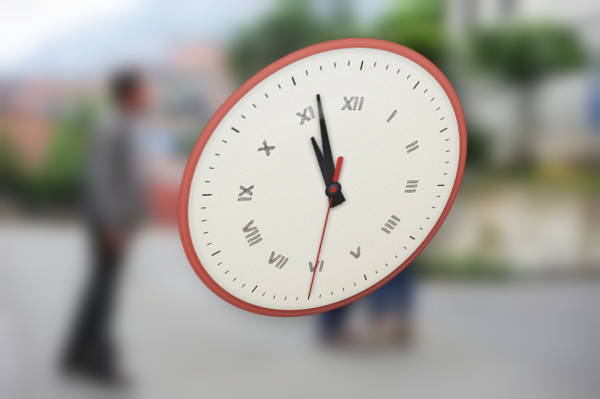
10:56:30
